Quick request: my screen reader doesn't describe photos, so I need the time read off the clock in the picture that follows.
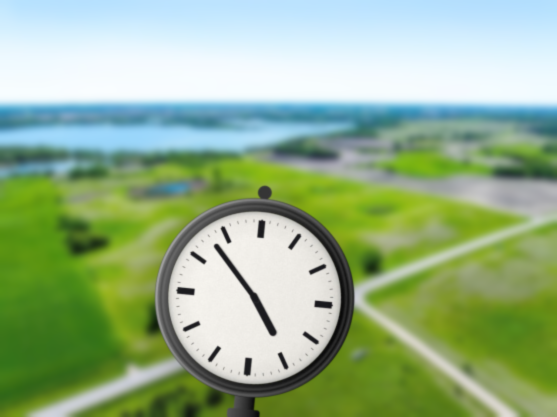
4:53
